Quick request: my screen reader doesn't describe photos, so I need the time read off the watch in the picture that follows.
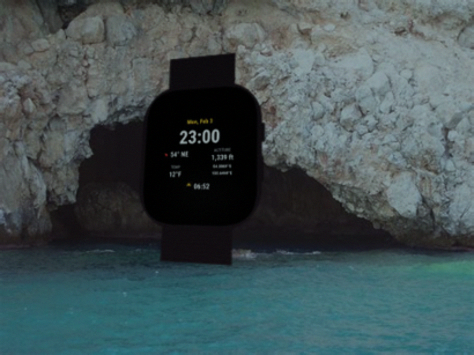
23:00
